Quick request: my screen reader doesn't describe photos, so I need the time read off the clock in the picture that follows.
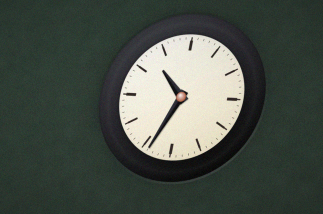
10:34
